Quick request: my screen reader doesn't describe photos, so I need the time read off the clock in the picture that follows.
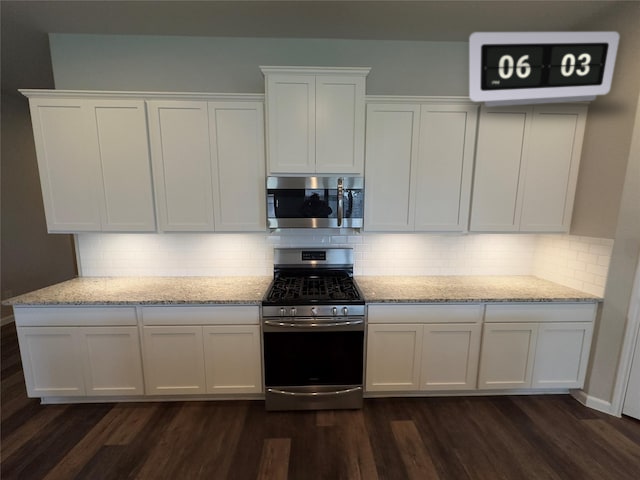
6:03
